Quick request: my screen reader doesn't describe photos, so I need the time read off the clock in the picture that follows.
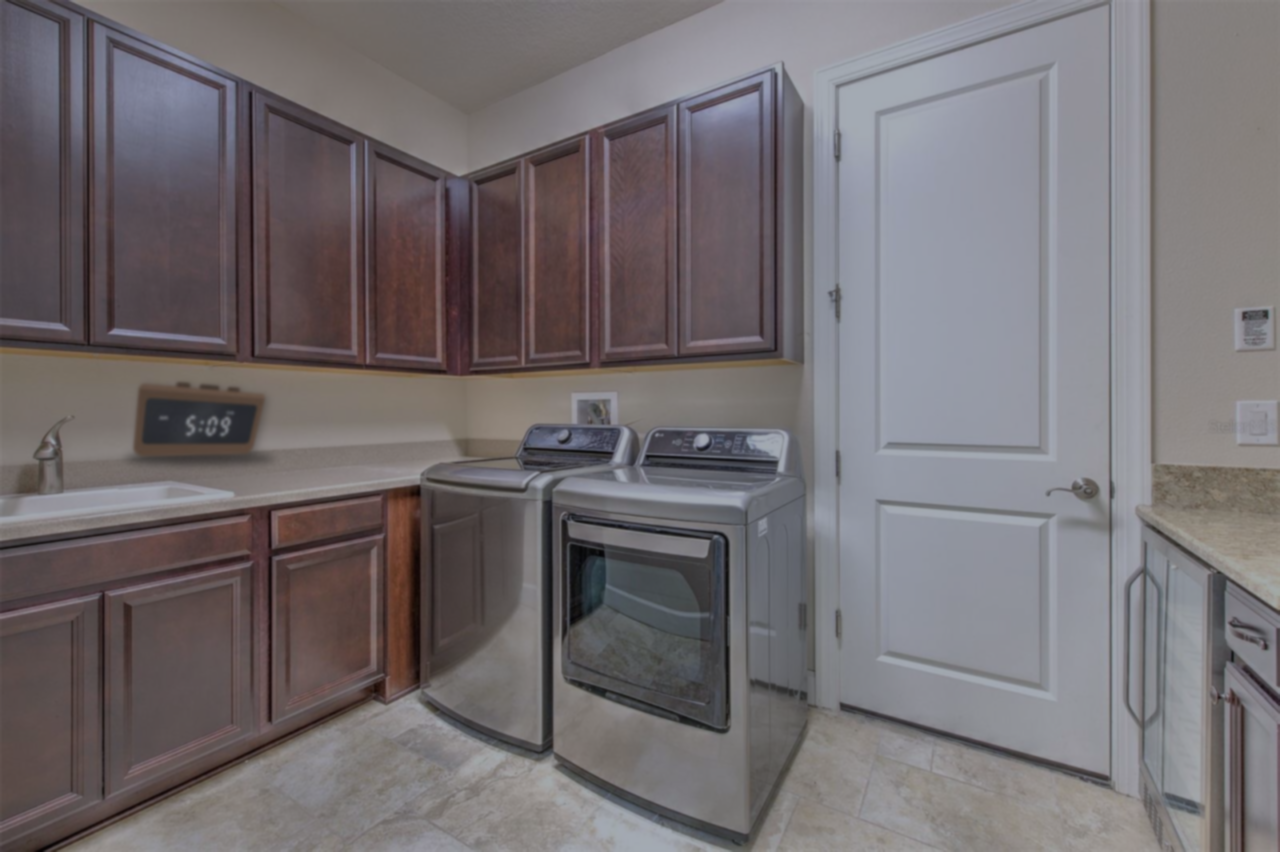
5:09
